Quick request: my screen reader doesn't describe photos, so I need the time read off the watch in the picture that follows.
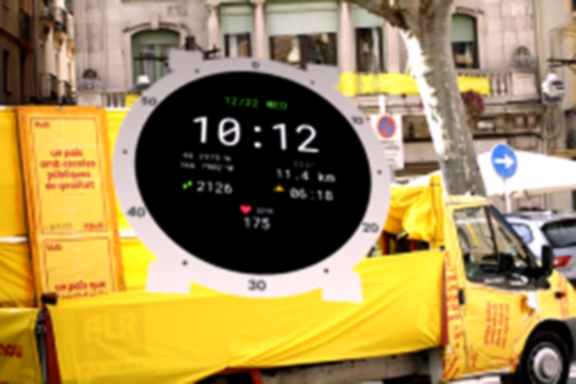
10:12
